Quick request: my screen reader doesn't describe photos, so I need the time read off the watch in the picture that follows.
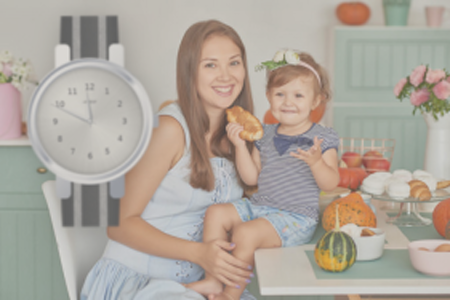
11:49
